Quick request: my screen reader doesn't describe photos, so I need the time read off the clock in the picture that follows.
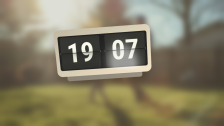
19:07
